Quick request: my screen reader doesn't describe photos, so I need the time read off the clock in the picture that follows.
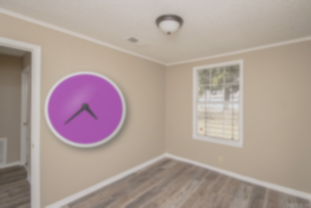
4:38
